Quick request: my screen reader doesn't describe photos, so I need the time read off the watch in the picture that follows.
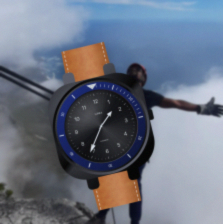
1:36
